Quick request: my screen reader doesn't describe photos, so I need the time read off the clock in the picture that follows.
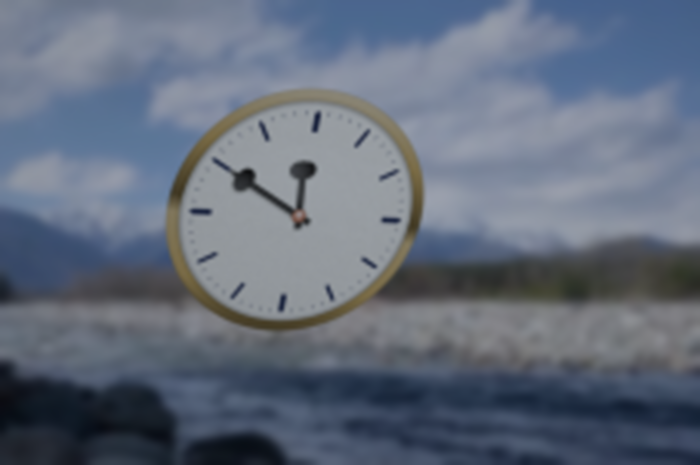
11:50
